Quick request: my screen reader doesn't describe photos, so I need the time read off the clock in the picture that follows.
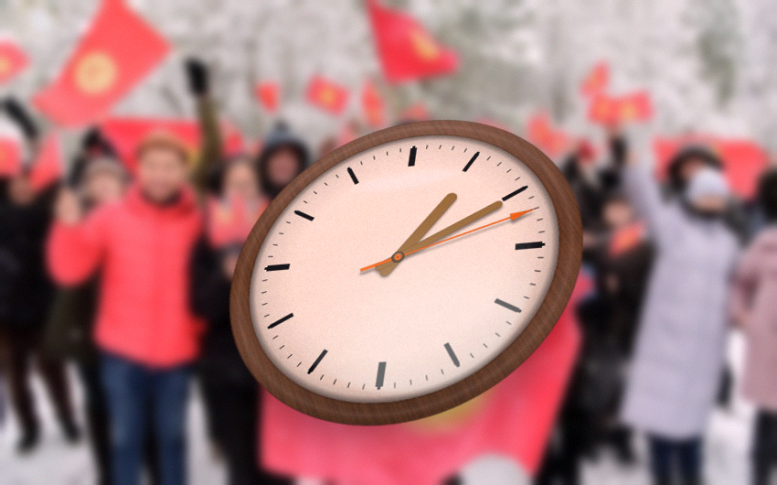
1:10:12
